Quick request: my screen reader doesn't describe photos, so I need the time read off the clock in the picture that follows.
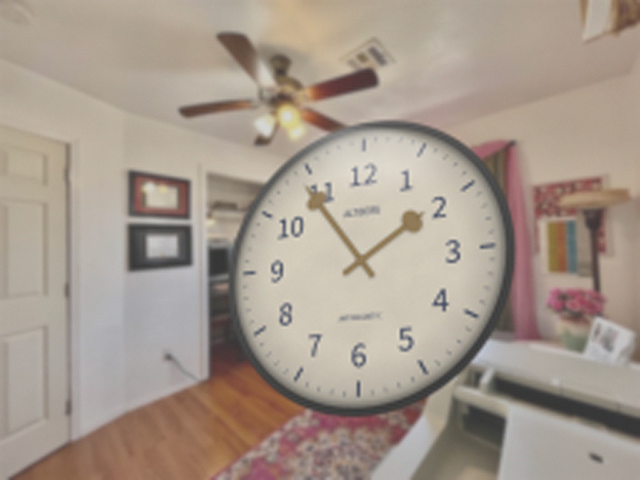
1:54
